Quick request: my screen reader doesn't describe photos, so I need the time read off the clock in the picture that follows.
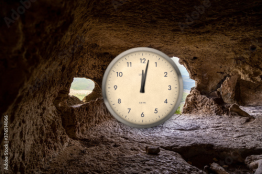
12:02
